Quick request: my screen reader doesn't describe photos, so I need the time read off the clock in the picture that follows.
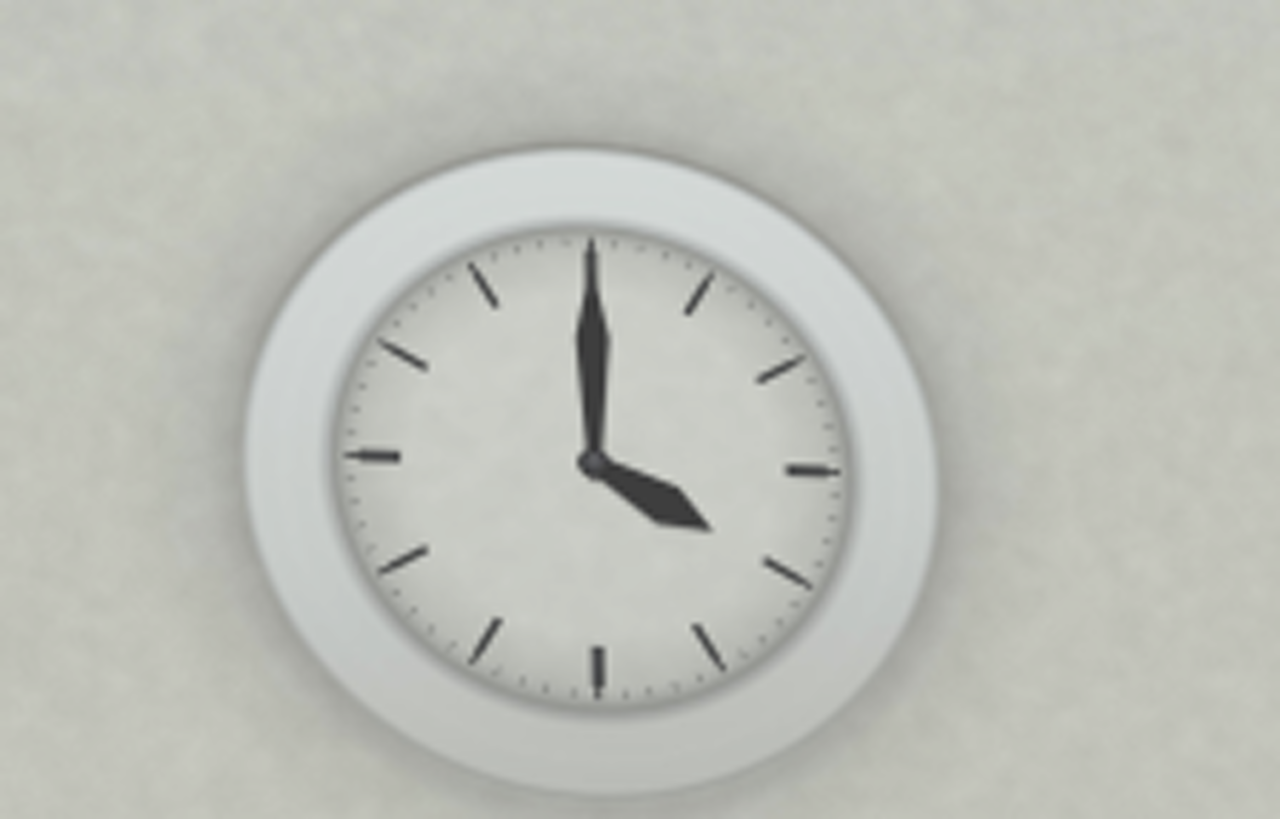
4:00
